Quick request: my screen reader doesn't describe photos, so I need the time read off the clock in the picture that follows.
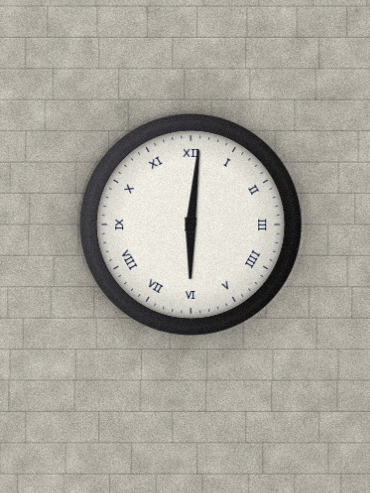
6:01
